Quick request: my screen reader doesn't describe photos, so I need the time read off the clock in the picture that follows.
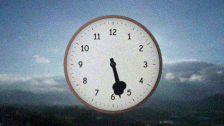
5:28
